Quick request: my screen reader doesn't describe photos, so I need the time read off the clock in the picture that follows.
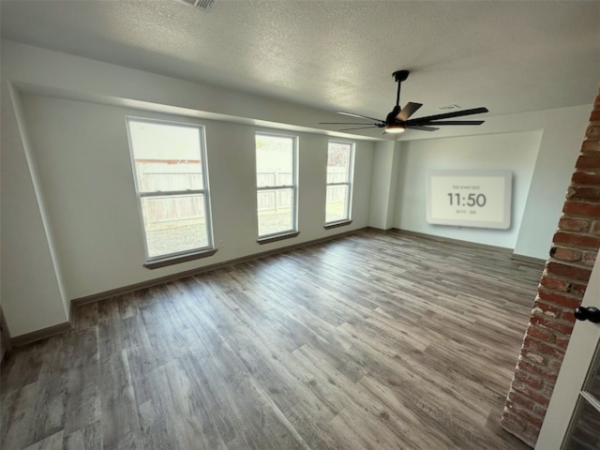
11:50
